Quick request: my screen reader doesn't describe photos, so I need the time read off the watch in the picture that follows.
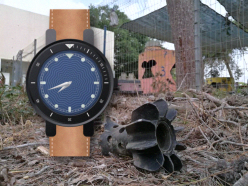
7:42
